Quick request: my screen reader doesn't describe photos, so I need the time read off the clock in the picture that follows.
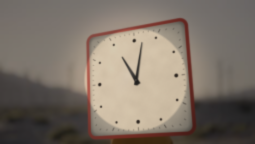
11:02
